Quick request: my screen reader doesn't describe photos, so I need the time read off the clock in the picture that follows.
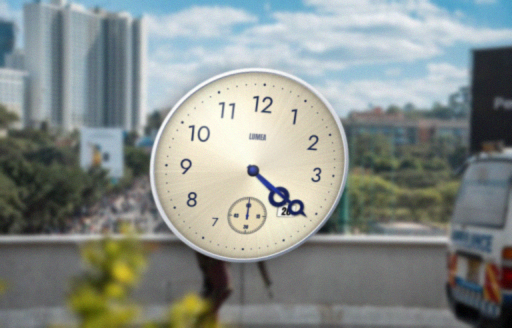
4:21
